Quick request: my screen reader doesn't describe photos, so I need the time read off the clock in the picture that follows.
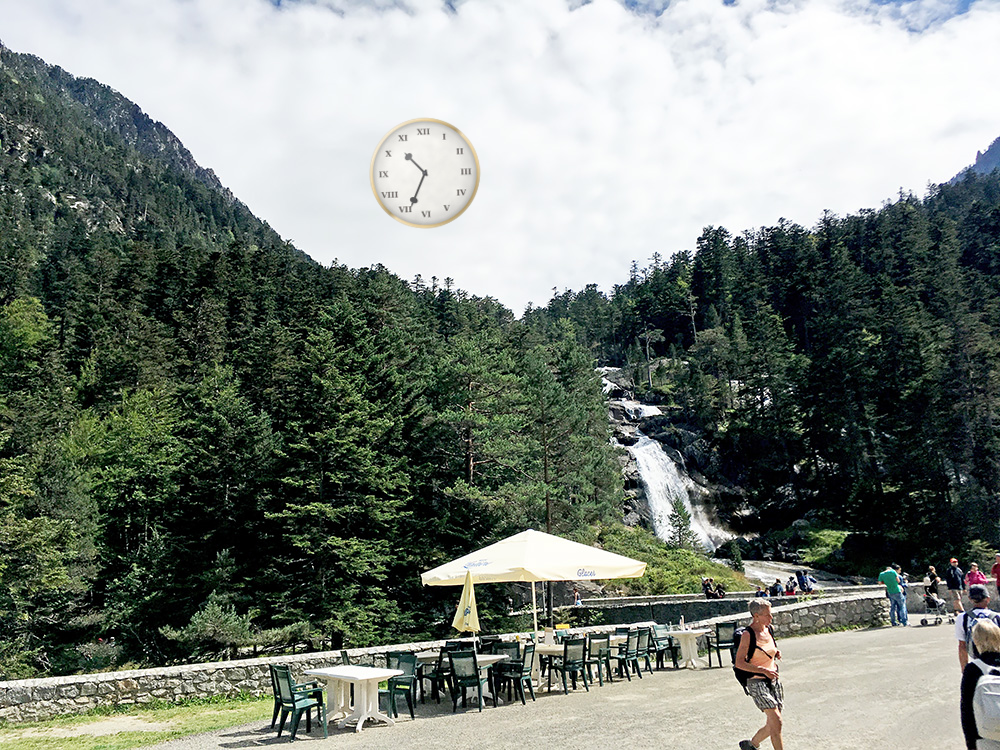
10:34
